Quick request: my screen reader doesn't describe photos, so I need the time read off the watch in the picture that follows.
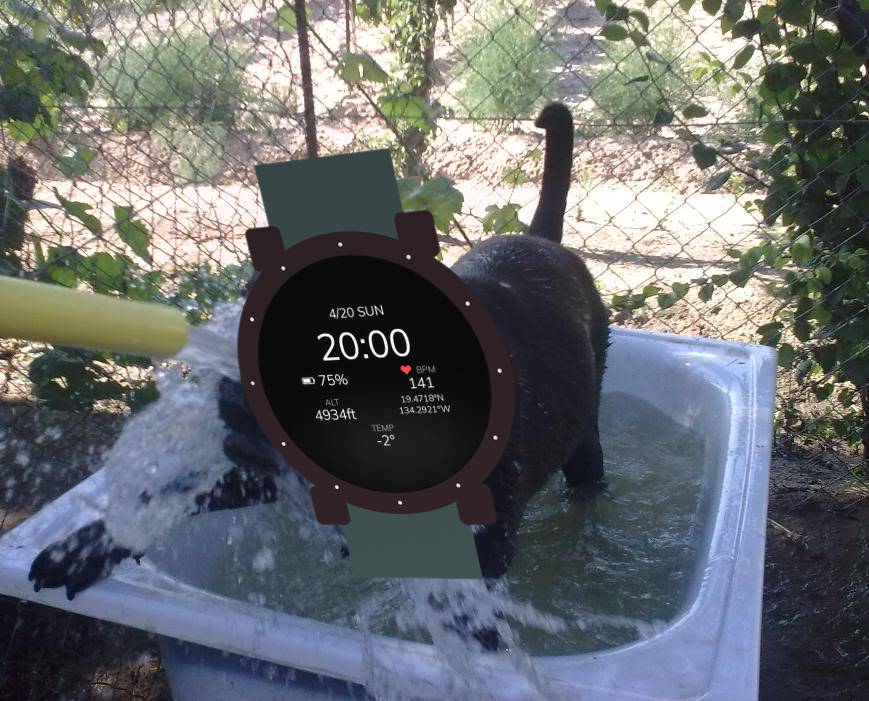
20:00
